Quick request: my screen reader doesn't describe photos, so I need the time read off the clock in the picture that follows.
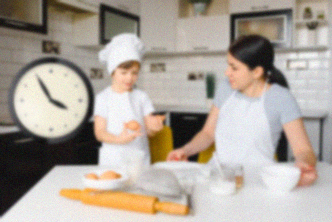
3:55
